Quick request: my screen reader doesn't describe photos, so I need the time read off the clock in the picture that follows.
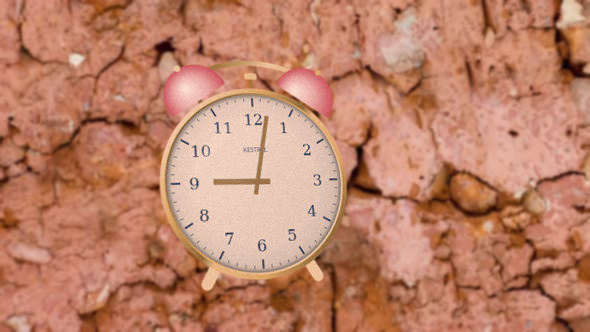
9:02
